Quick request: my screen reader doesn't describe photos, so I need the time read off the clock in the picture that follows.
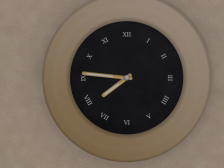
7:46
